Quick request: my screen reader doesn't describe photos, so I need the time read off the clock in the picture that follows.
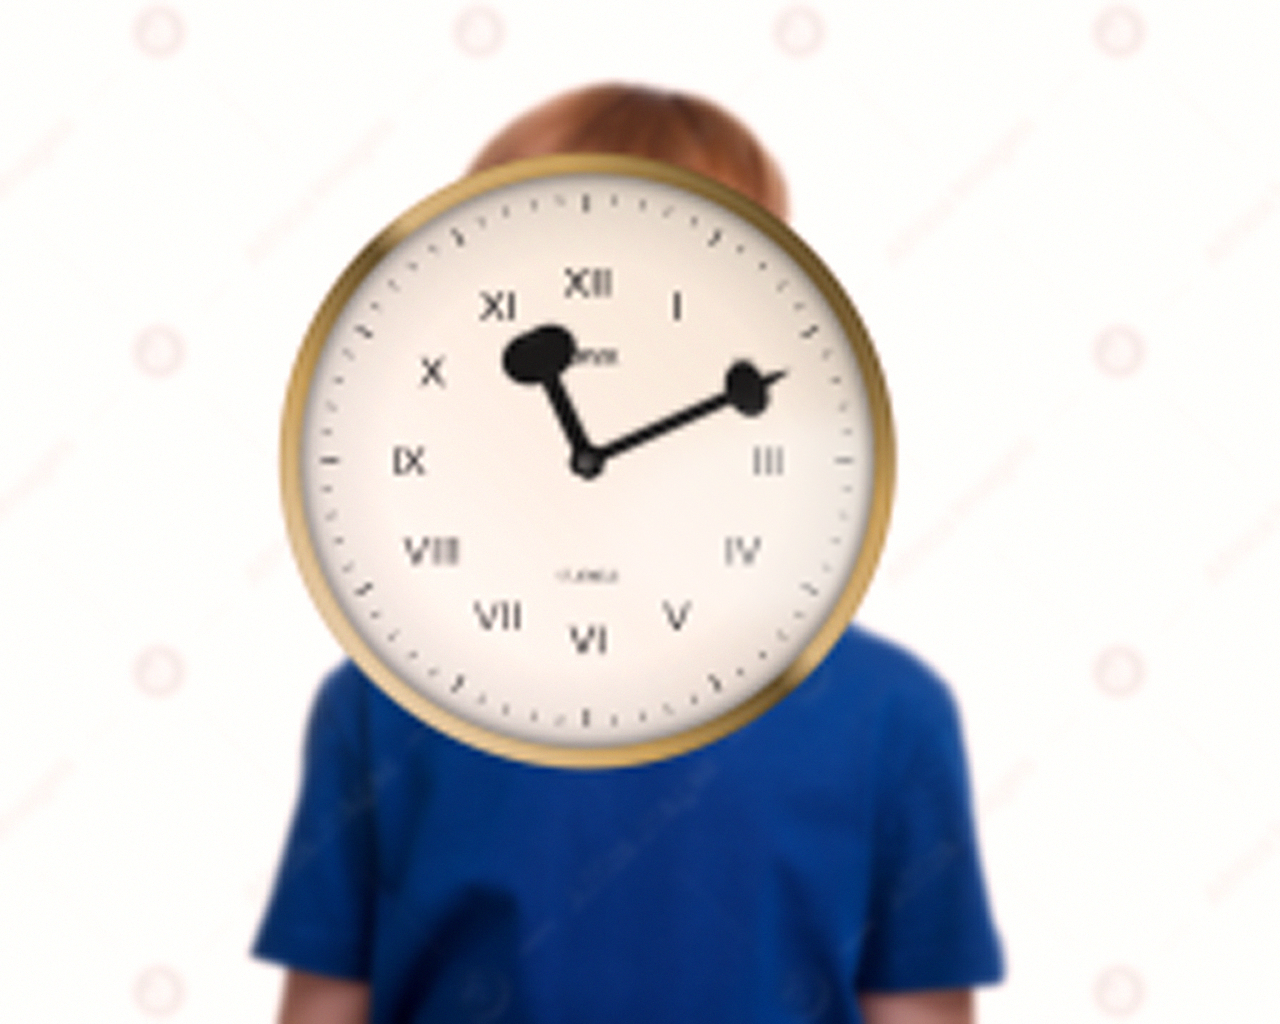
11:11
